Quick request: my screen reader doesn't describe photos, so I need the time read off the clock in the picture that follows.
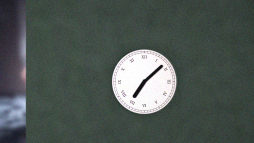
7:08
